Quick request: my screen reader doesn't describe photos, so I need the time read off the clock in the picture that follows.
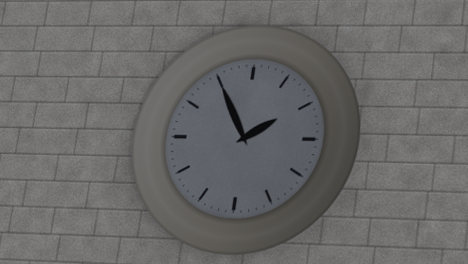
1:55
